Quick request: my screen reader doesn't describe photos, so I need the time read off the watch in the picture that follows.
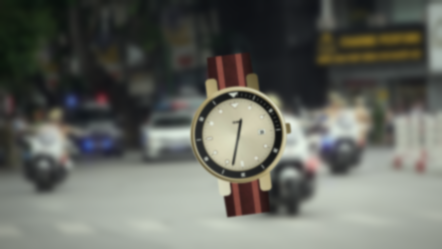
12:33
